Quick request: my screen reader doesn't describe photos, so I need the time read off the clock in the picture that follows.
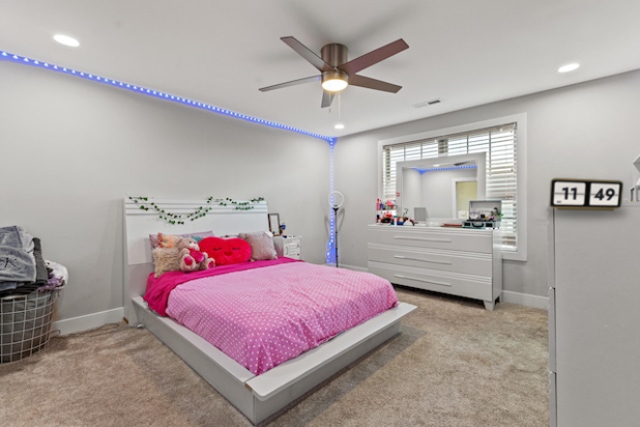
11:49
